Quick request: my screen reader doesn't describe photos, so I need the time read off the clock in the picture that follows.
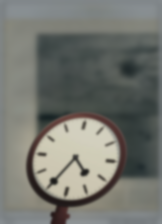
4:35
